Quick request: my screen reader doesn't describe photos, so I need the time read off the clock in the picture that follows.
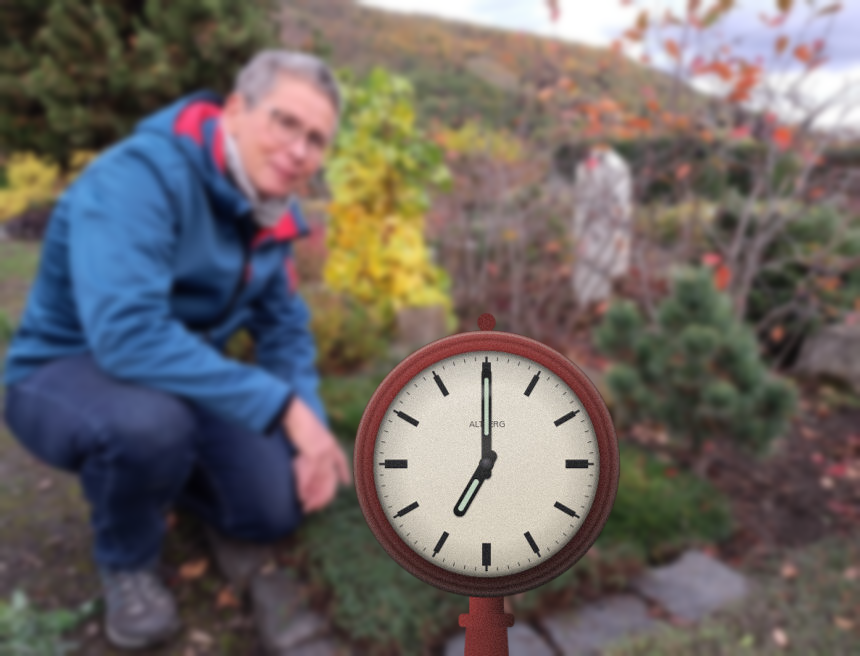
7:00
